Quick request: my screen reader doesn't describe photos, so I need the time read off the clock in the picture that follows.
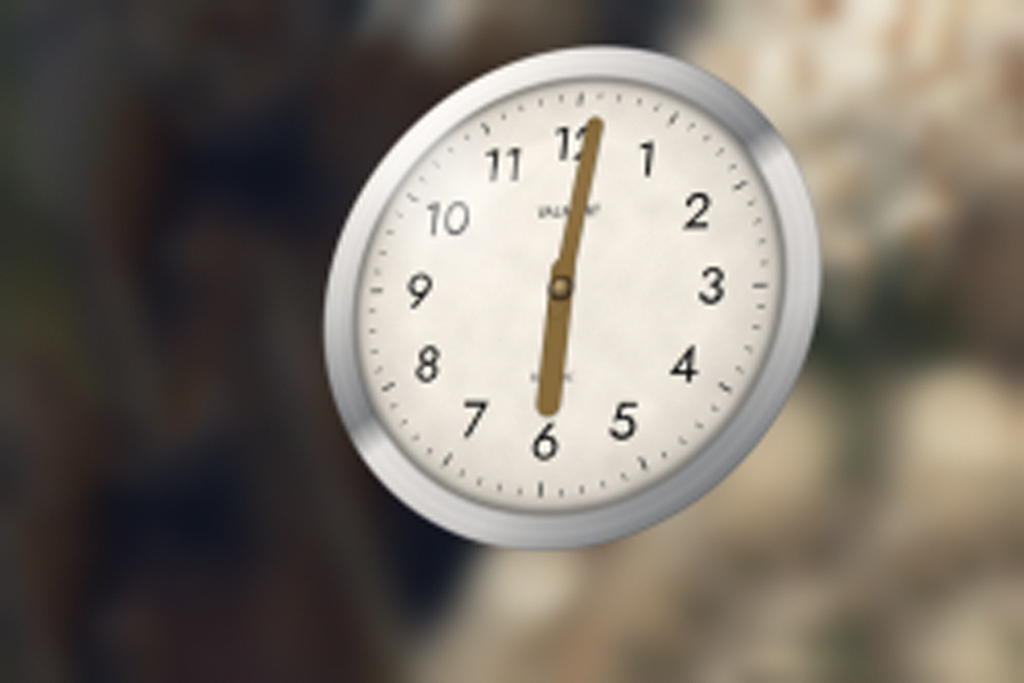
6:01
